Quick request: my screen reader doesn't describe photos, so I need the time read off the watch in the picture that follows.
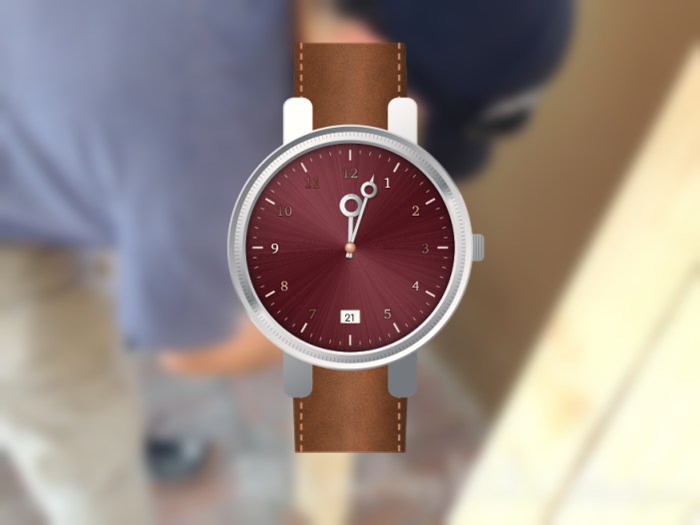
12:03
